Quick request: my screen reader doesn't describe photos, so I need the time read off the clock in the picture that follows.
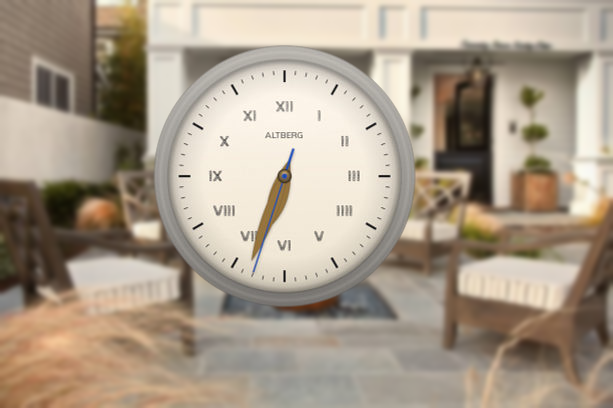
6:33:33
